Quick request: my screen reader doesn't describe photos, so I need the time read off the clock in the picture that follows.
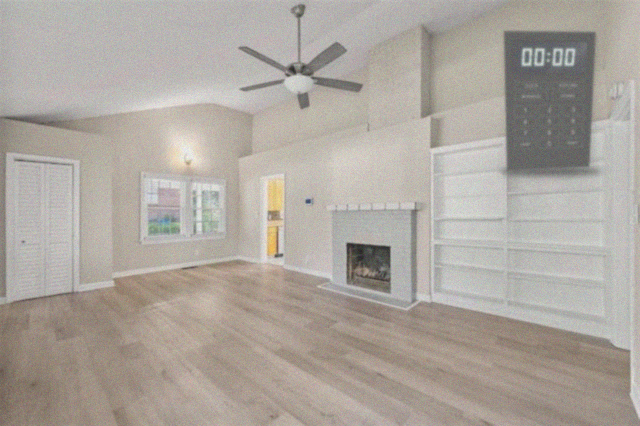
0:00
